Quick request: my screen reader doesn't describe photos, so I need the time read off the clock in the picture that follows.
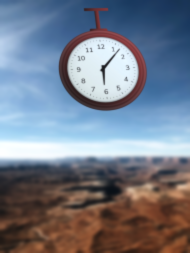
6:07
